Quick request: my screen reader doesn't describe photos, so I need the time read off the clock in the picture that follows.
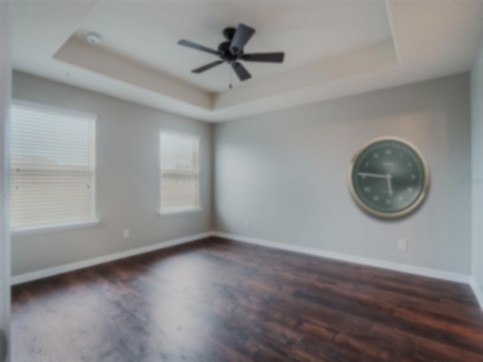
5:46
